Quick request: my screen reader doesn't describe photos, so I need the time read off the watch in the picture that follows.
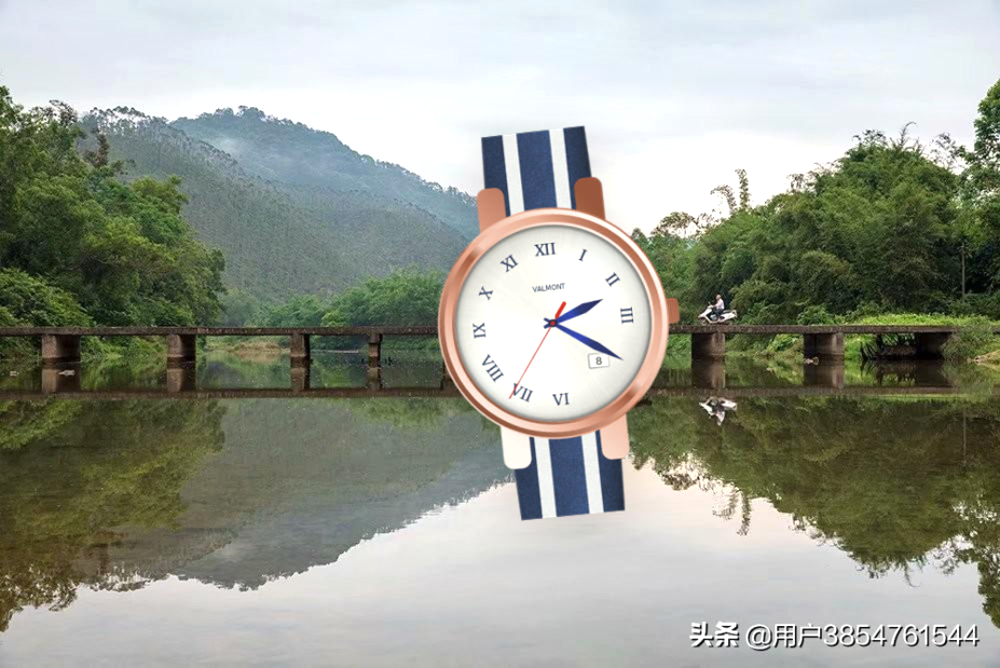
2:20:36
